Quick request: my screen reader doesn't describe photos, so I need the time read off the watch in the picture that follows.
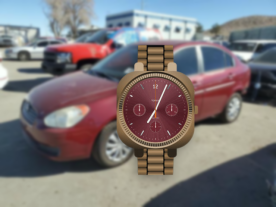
7:04
